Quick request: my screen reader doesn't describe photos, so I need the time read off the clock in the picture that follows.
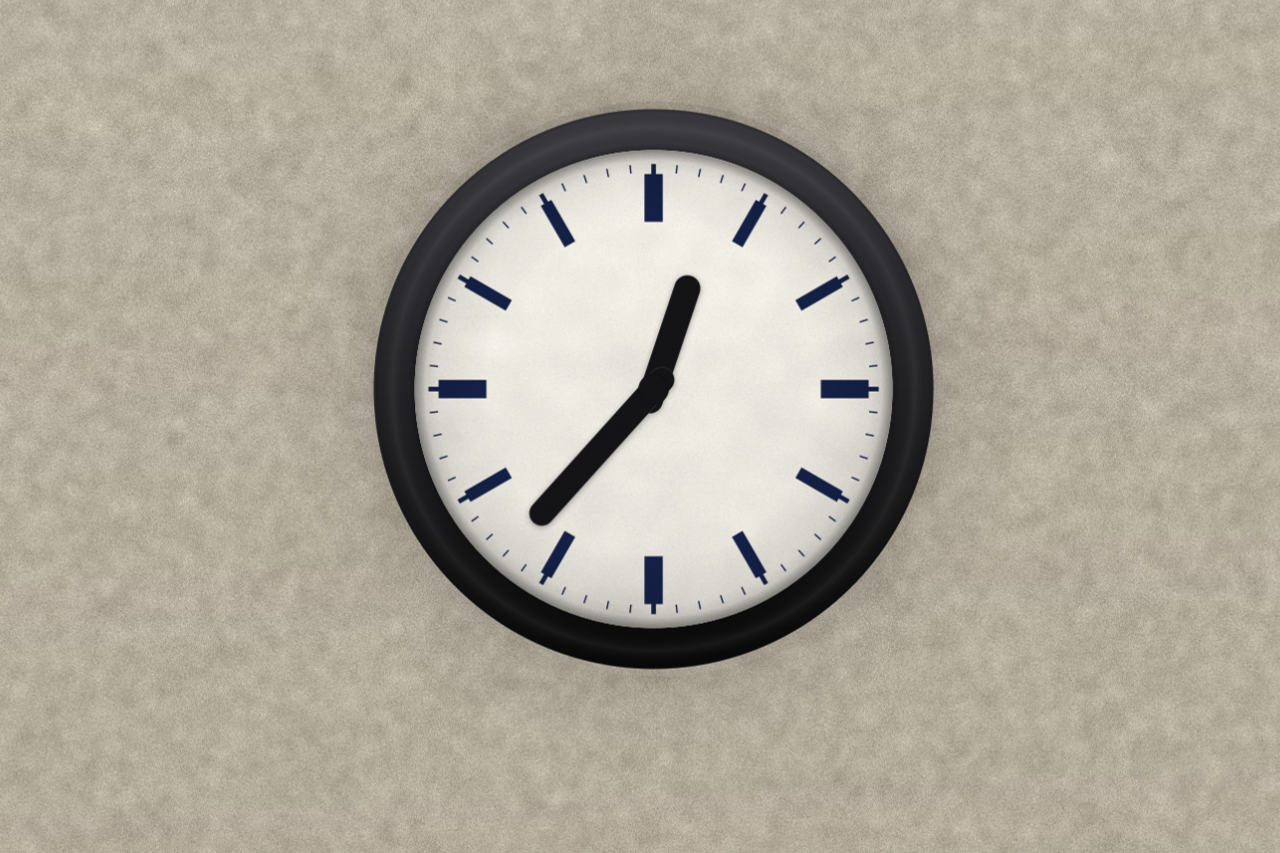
12:37
